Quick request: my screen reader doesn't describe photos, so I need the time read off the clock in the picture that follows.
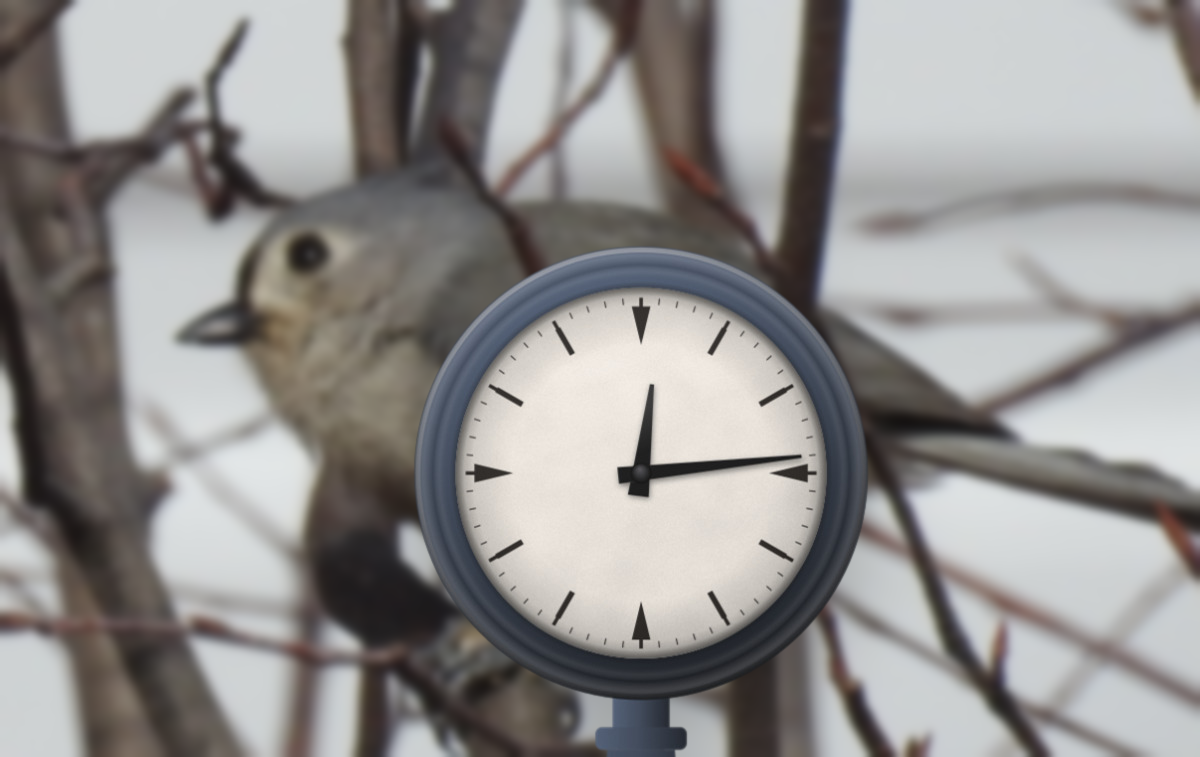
12:14
